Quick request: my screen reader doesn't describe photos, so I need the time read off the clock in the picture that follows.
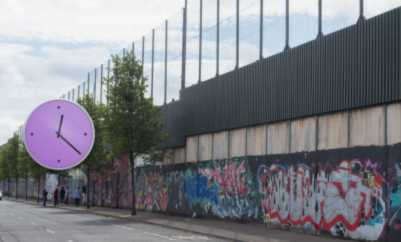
12:22
